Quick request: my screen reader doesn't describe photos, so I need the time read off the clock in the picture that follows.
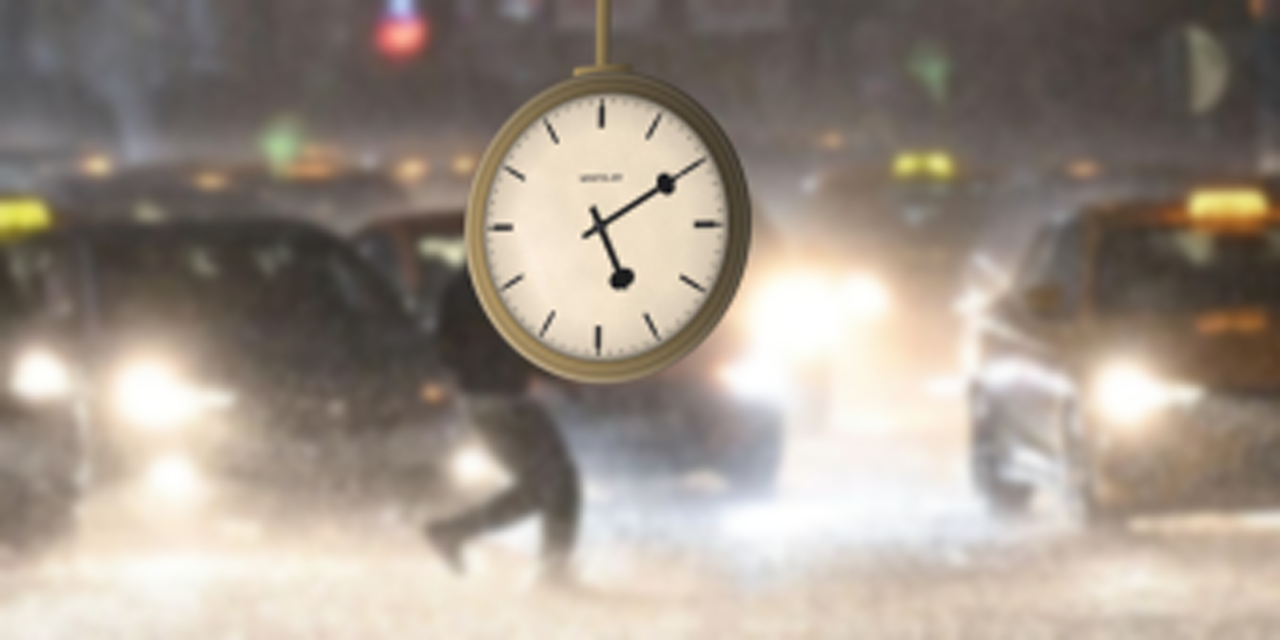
5:10
